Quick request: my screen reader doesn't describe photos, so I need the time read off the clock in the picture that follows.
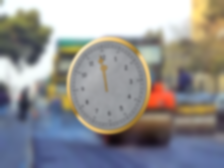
11:59
